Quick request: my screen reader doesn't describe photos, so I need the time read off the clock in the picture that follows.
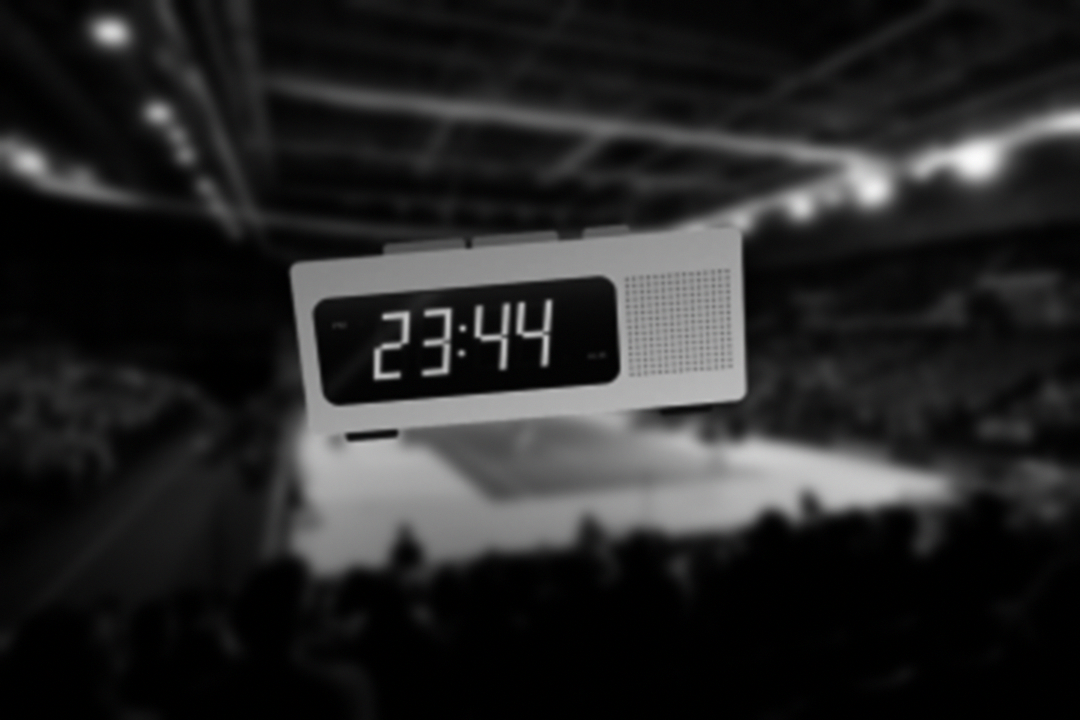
23:44
